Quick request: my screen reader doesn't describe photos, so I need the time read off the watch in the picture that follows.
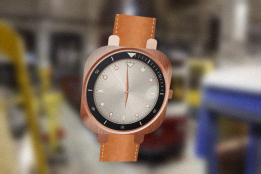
5:59
